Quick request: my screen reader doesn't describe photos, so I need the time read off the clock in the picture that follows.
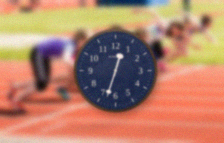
12:33
